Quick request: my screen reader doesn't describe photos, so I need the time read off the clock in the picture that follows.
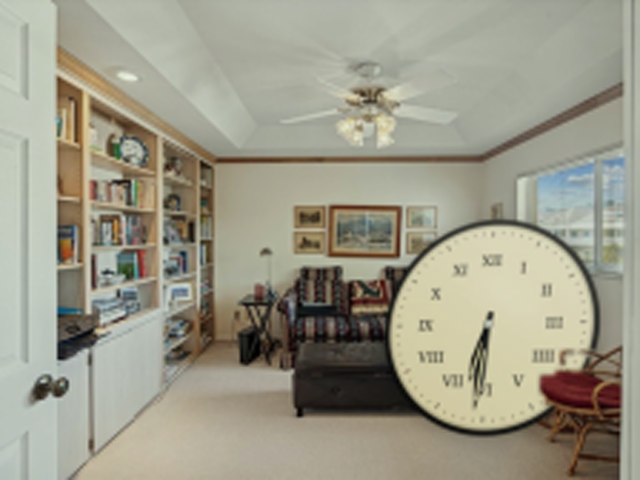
6:31
